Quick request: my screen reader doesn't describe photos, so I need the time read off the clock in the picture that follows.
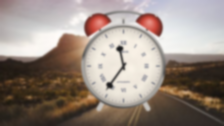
11:36
